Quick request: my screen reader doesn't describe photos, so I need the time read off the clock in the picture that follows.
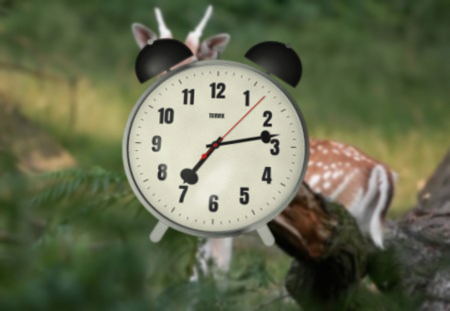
7:13:07
